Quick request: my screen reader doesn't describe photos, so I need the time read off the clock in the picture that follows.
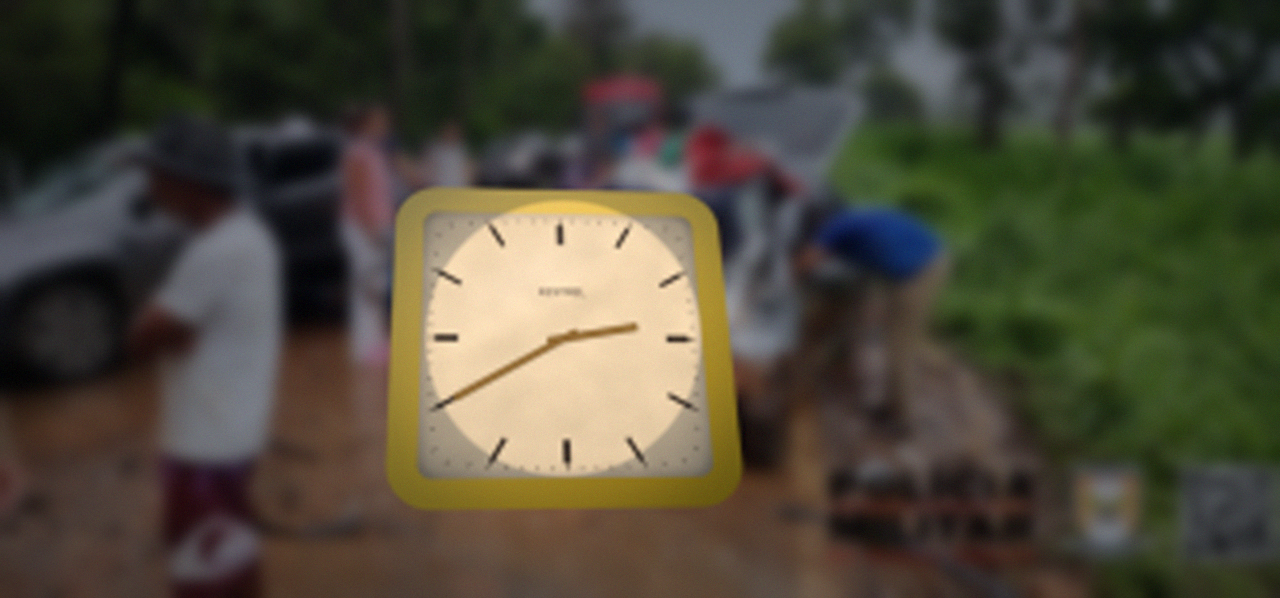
2:40
